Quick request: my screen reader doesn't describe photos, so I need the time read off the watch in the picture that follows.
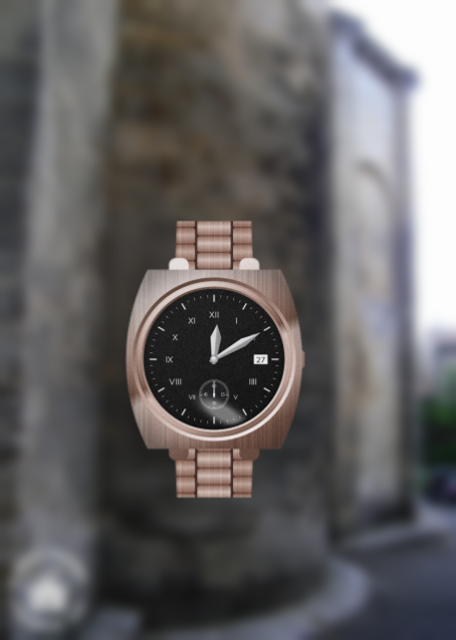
12:10
